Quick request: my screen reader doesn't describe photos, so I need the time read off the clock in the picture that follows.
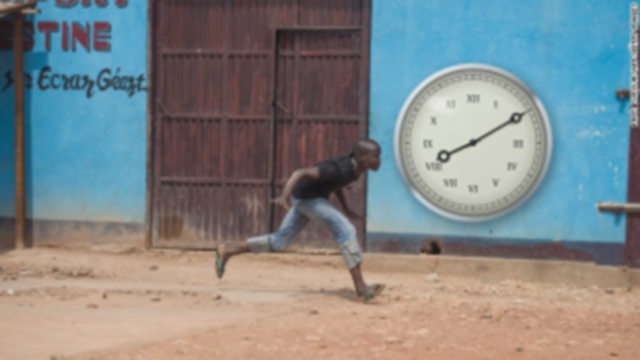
8:10
